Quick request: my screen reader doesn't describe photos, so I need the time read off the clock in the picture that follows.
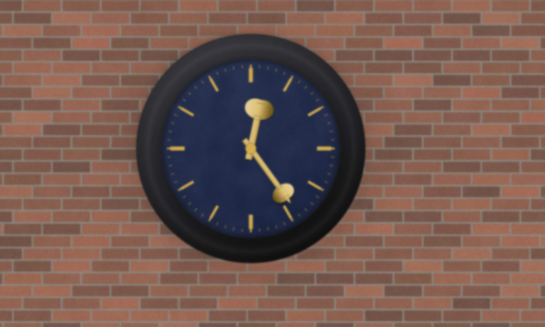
12:24
